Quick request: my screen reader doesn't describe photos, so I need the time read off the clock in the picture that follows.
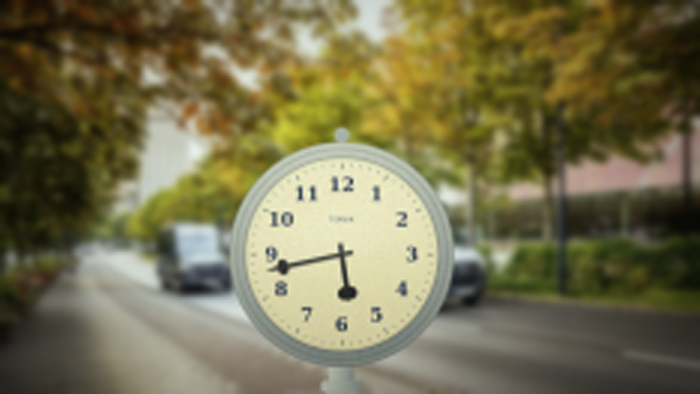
5:43
